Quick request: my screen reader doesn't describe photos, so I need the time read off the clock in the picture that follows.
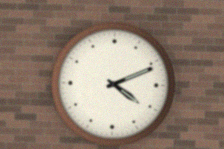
4:11
